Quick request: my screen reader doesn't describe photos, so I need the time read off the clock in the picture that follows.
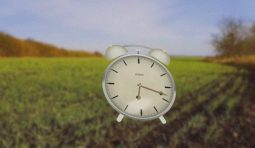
6:18
